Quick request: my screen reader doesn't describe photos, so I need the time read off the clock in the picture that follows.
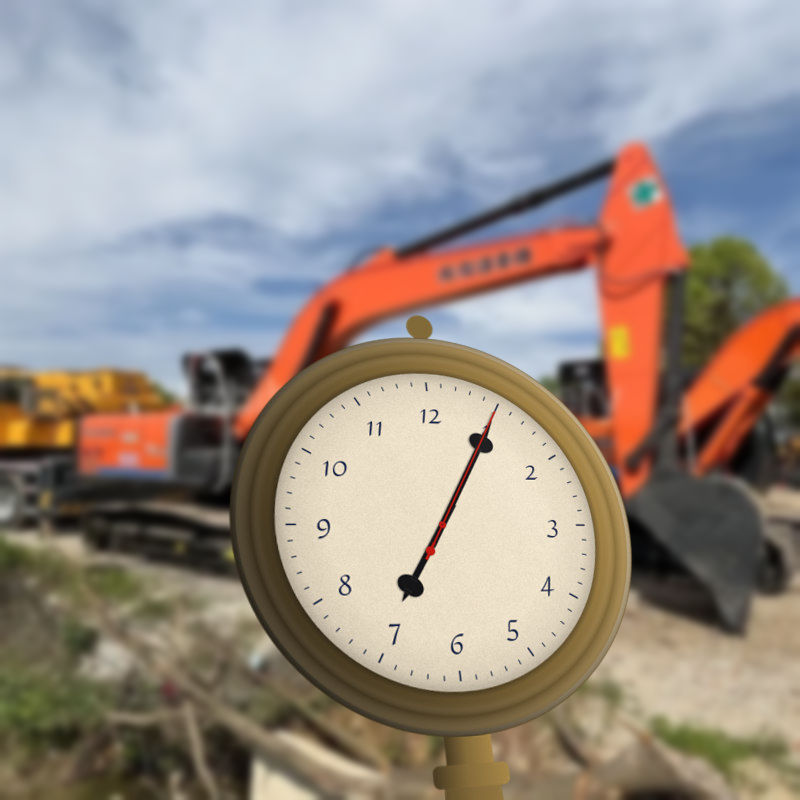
7:05:05
